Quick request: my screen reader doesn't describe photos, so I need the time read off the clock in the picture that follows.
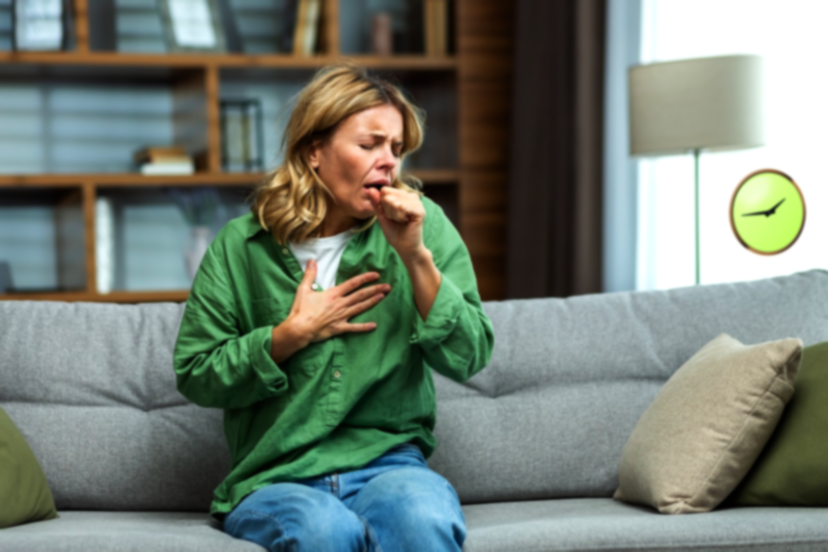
1:44
